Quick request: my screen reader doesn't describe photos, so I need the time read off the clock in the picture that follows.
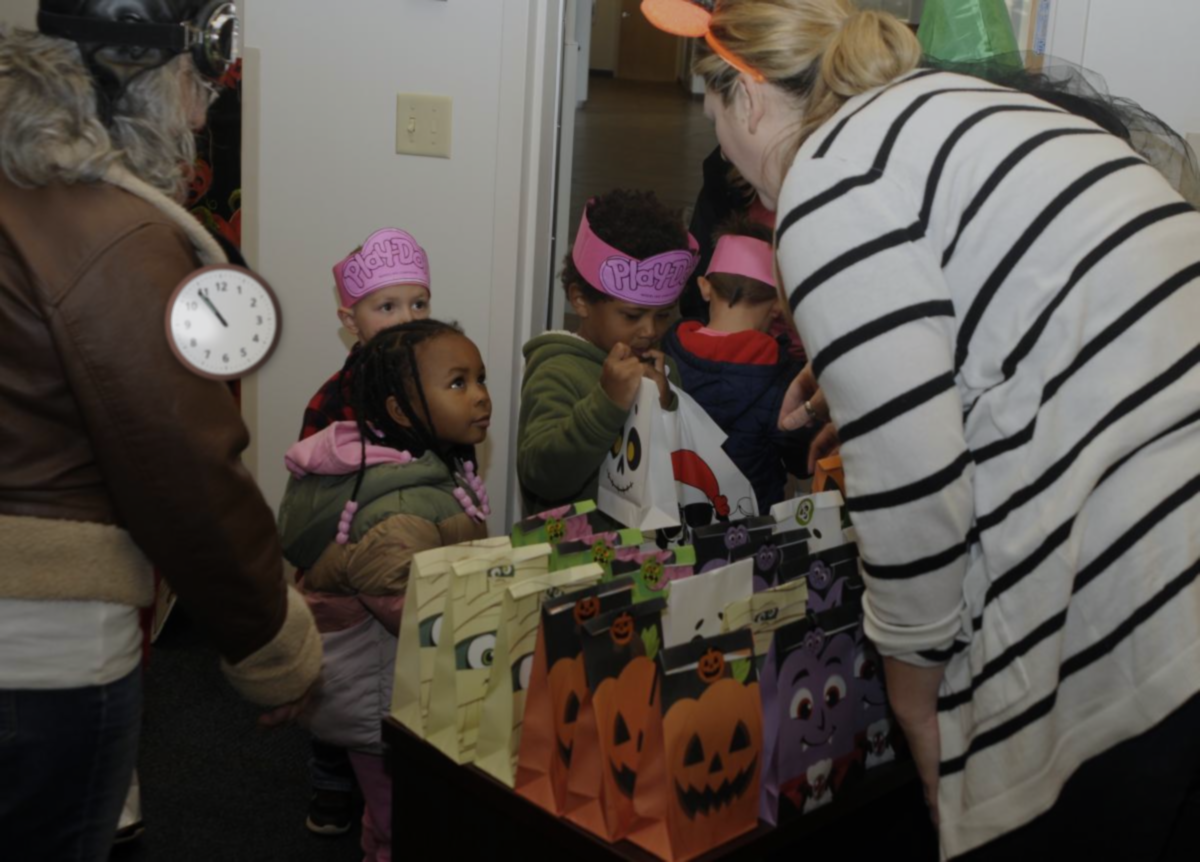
10:54
